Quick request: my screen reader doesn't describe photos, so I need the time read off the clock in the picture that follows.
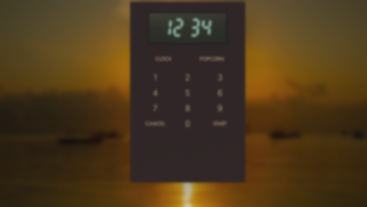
12:34
